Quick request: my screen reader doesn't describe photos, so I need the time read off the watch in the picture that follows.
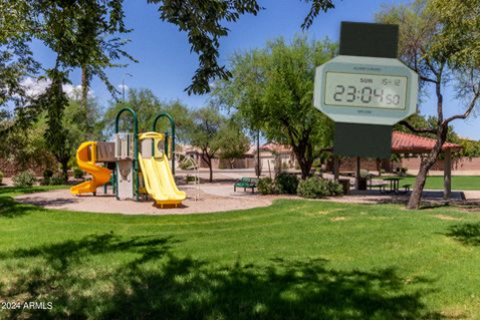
23:04:50
